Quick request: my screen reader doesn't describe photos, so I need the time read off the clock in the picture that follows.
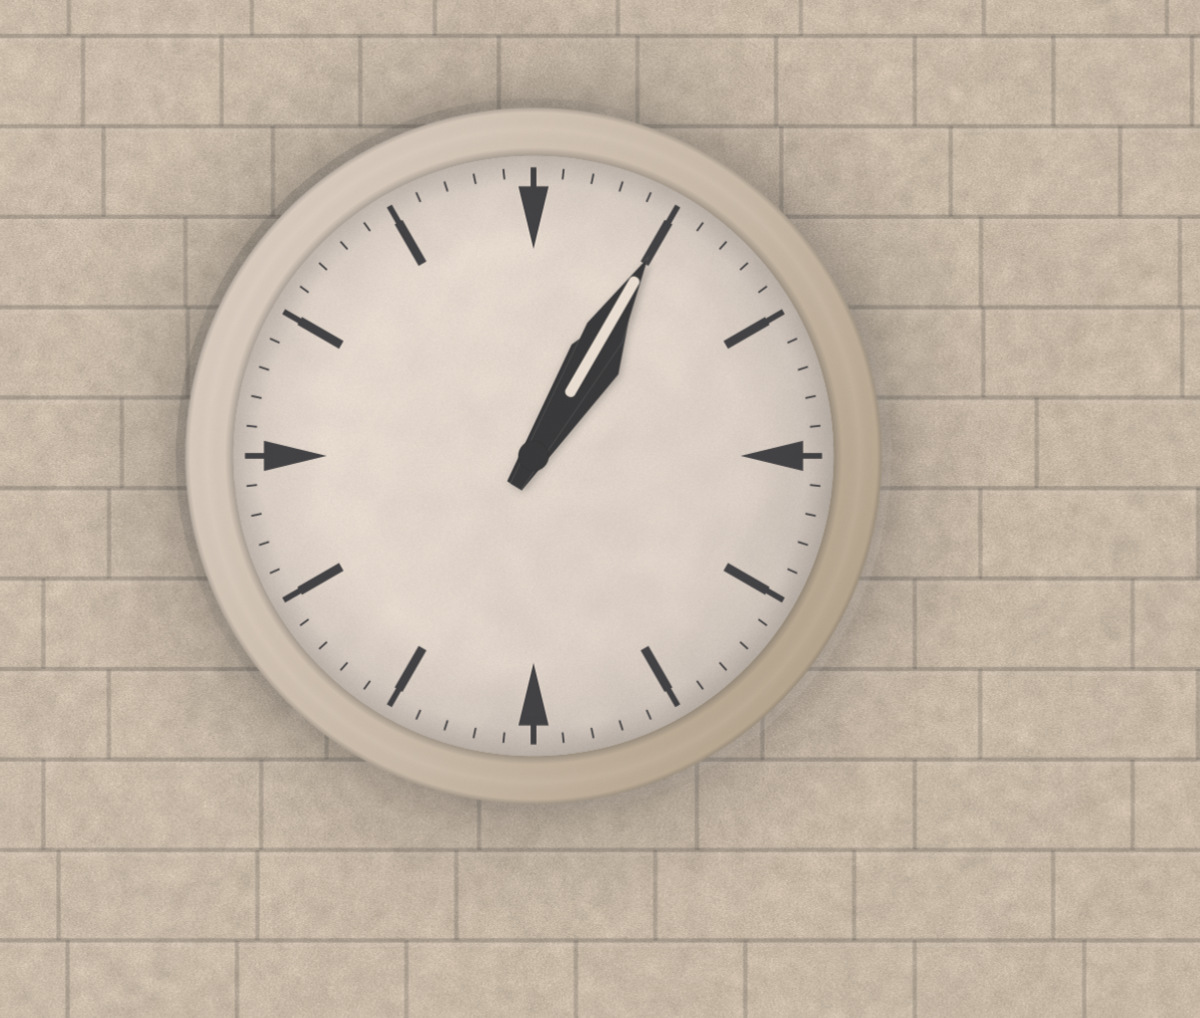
1:05
